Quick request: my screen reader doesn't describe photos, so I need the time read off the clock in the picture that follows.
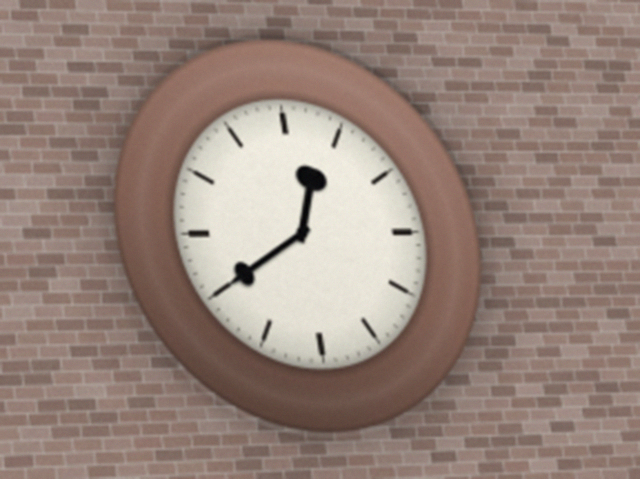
12:40
